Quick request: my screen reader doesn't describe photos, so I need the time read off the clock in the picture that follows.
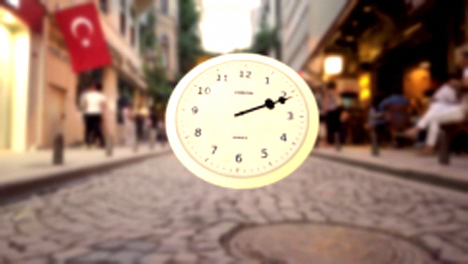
2:11
